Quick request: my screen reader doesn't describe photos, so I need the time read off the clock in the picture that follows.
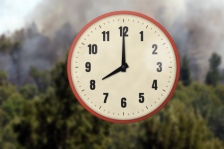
8:00
